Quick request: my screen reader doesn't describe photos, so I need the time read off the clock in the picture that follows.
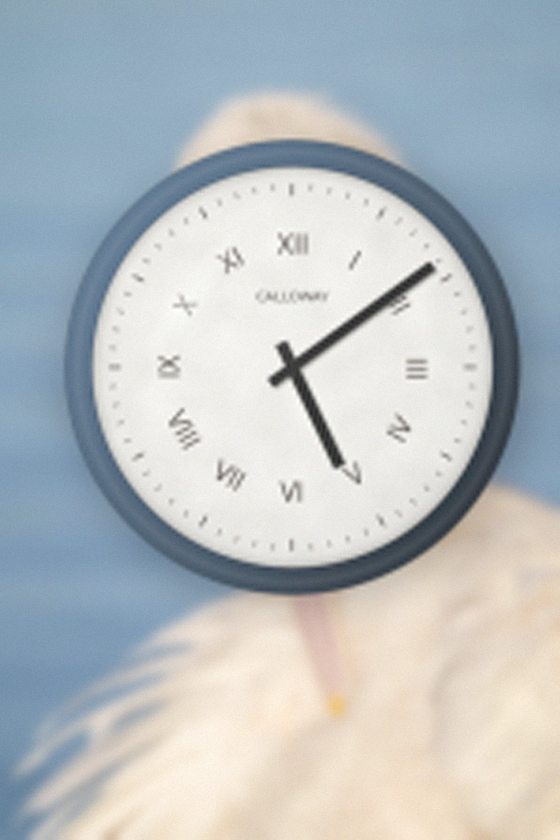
5:09
